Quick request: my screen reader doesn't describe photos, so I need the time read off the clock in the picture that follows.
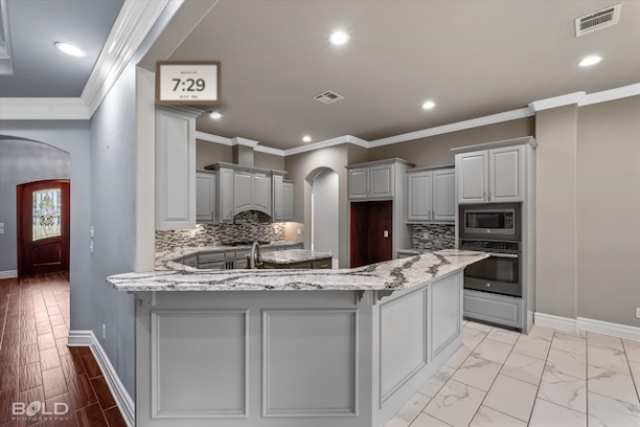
7:29
